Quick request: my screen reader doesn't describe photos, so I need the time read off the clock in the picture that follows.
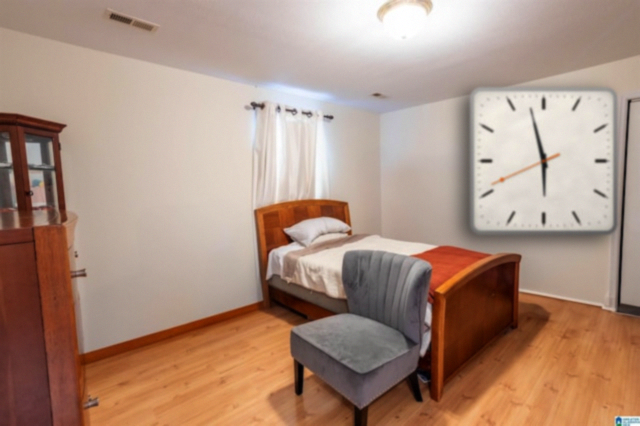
5:57:41
